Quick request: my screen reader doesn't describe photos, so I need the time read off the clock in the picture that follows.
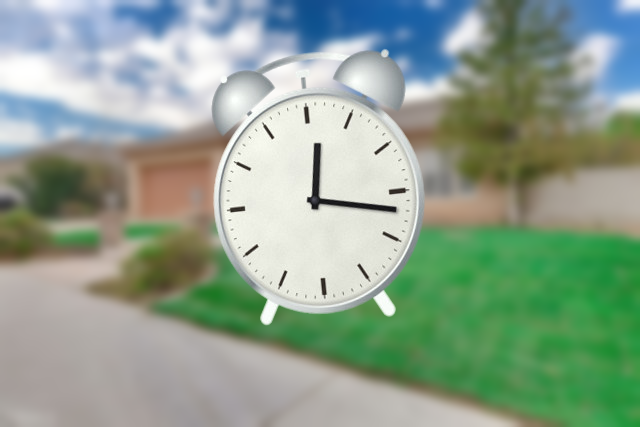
12:17
